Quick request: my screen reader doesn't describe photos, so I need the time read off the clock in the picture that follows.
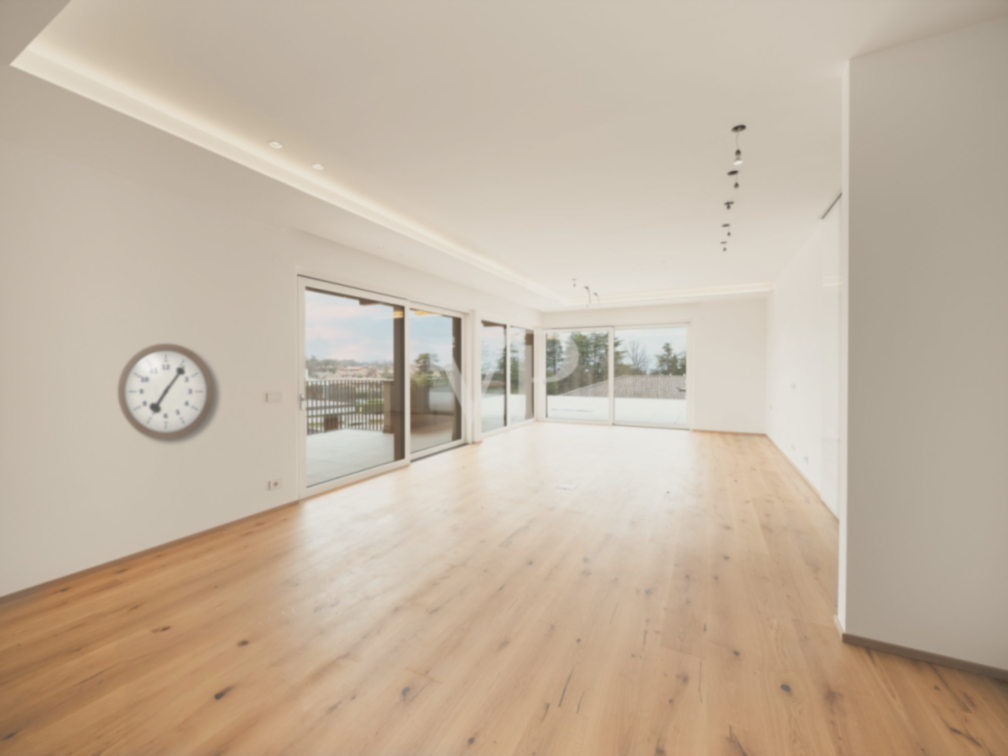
7:06
